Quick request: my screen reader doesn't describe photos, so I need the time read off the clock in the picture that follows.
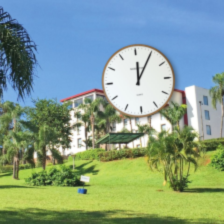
12:05
